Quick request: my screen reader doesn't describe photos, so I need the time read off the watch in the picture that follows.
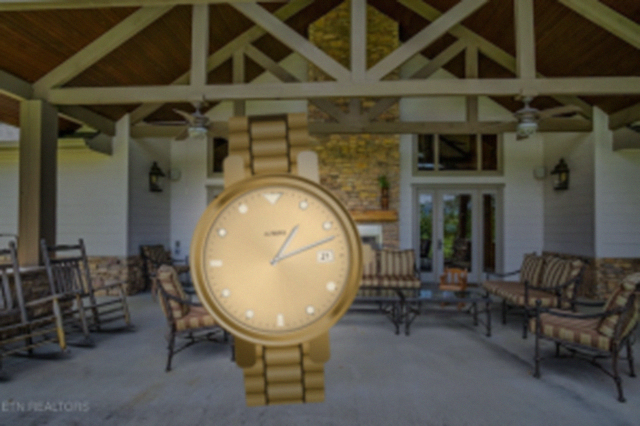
1:12
